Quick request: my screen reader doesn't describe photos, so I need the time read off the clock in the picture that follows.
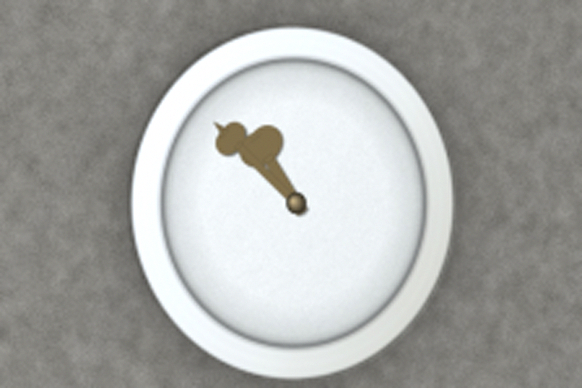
10:52
